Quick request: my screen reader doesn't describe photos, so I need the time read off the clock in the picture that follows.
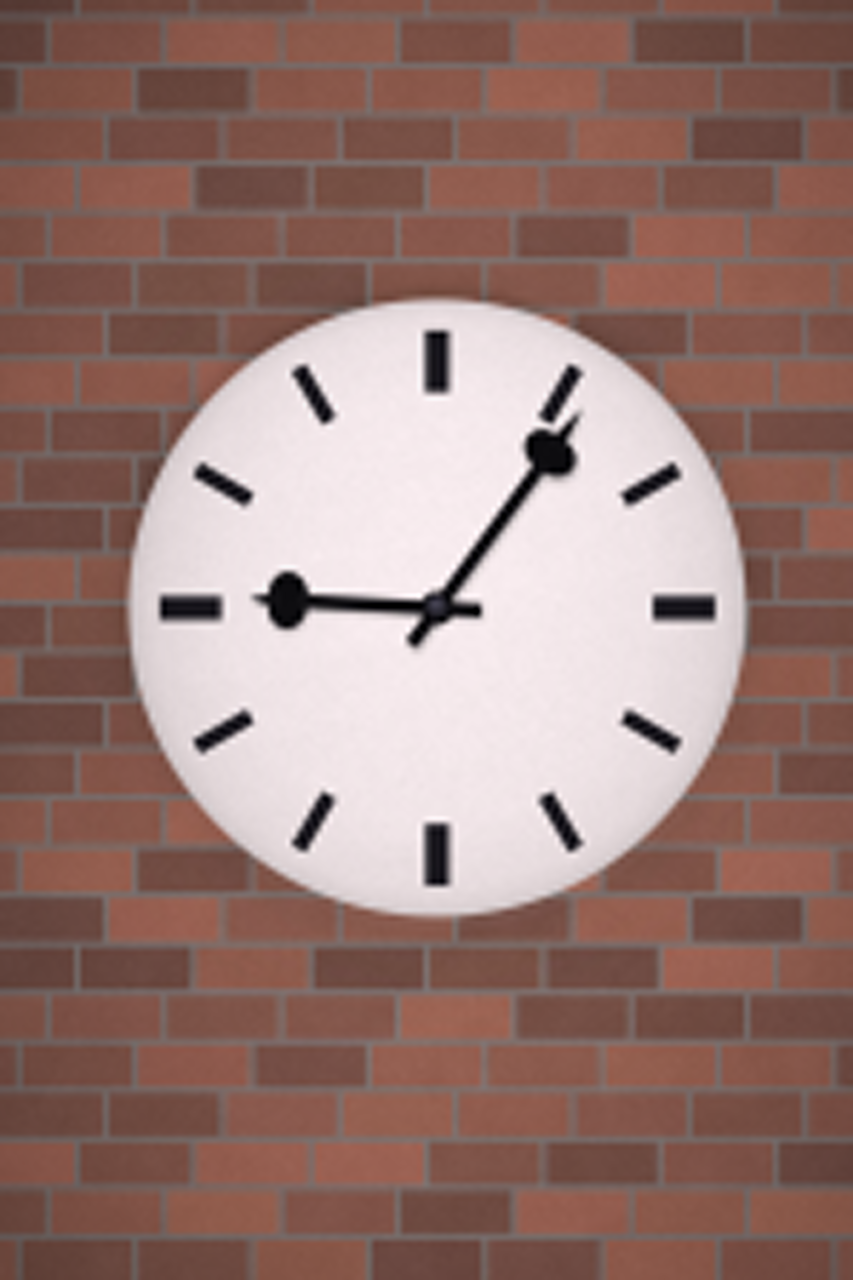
9:06
